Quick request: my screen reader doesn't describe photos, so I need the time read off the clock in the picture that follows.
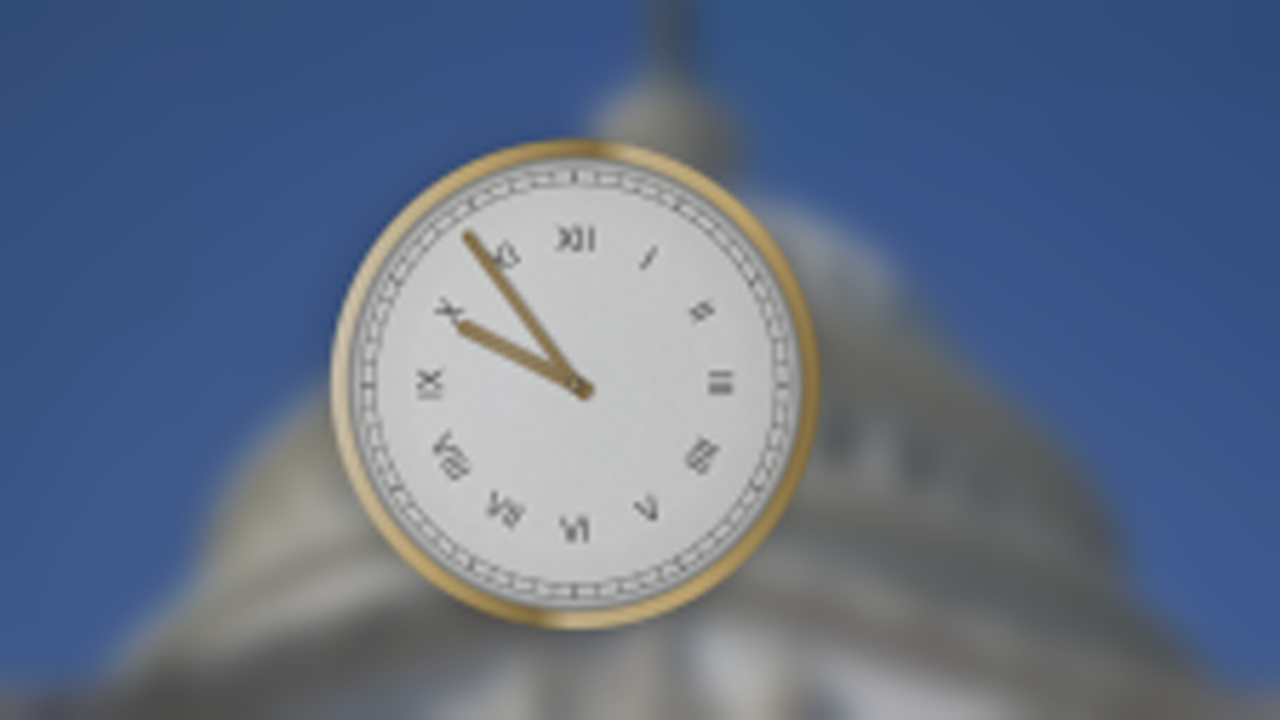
9:54
